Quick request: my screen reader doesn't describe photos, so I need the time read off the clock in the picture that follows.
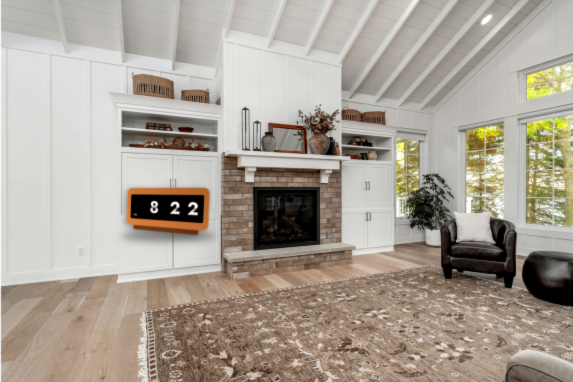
8:22
